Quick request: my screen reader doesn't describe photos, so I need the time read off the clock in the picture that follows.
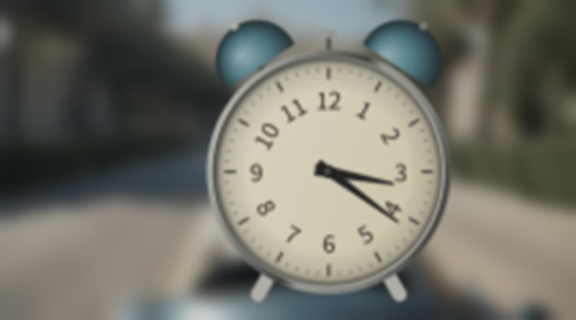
3:21
